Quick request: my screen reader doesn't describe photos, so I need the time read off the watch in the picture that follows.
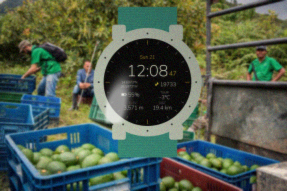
12:08
